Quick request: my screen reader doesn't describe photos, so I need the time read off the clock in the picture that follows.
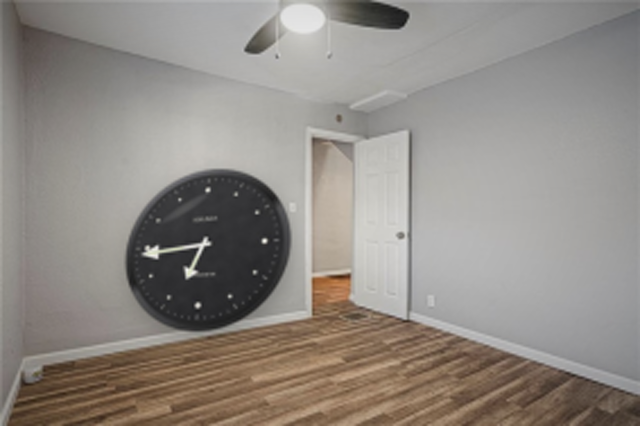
6:44
